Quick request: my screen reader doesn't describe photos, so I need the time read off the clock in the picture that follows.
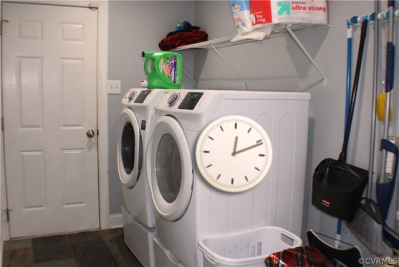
12:11
